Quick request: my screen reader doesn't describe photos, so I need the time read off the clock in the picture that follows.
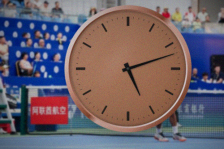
5:12
